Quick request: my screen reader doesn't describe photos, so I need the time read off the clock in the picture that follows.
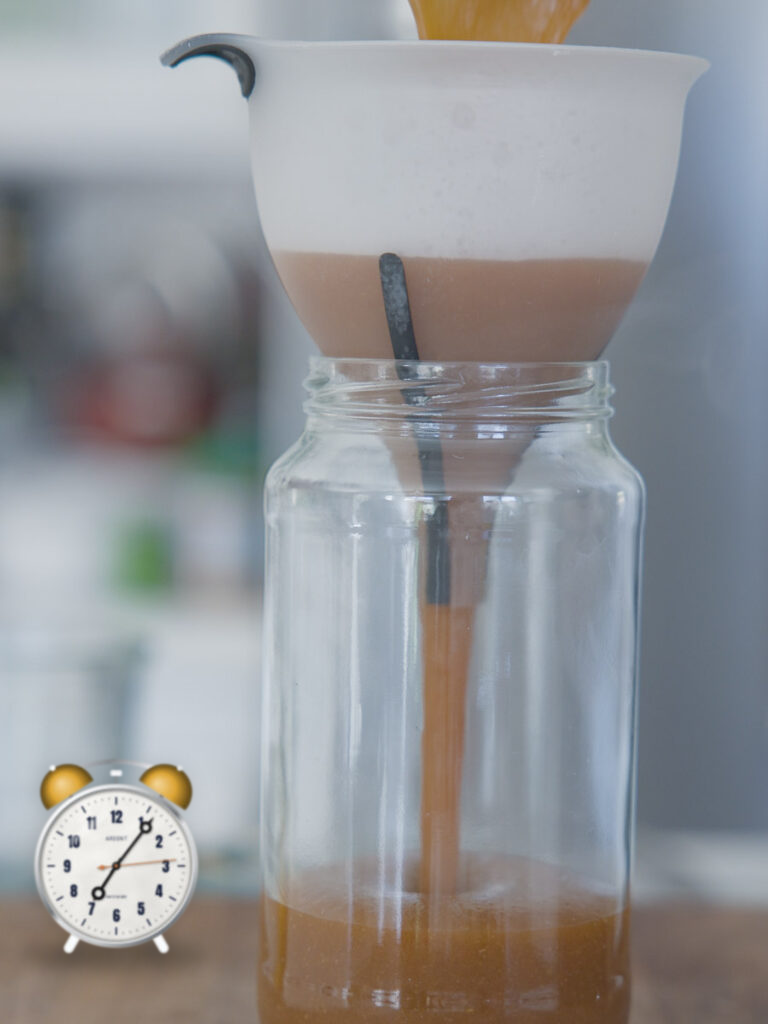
7:06:14
